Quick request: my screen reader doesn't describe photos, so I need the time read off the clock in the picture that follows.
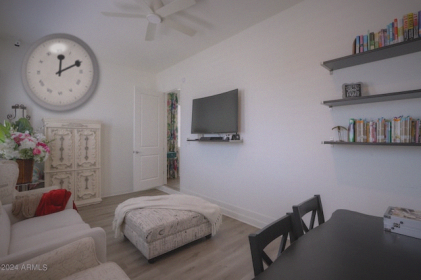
12:11
